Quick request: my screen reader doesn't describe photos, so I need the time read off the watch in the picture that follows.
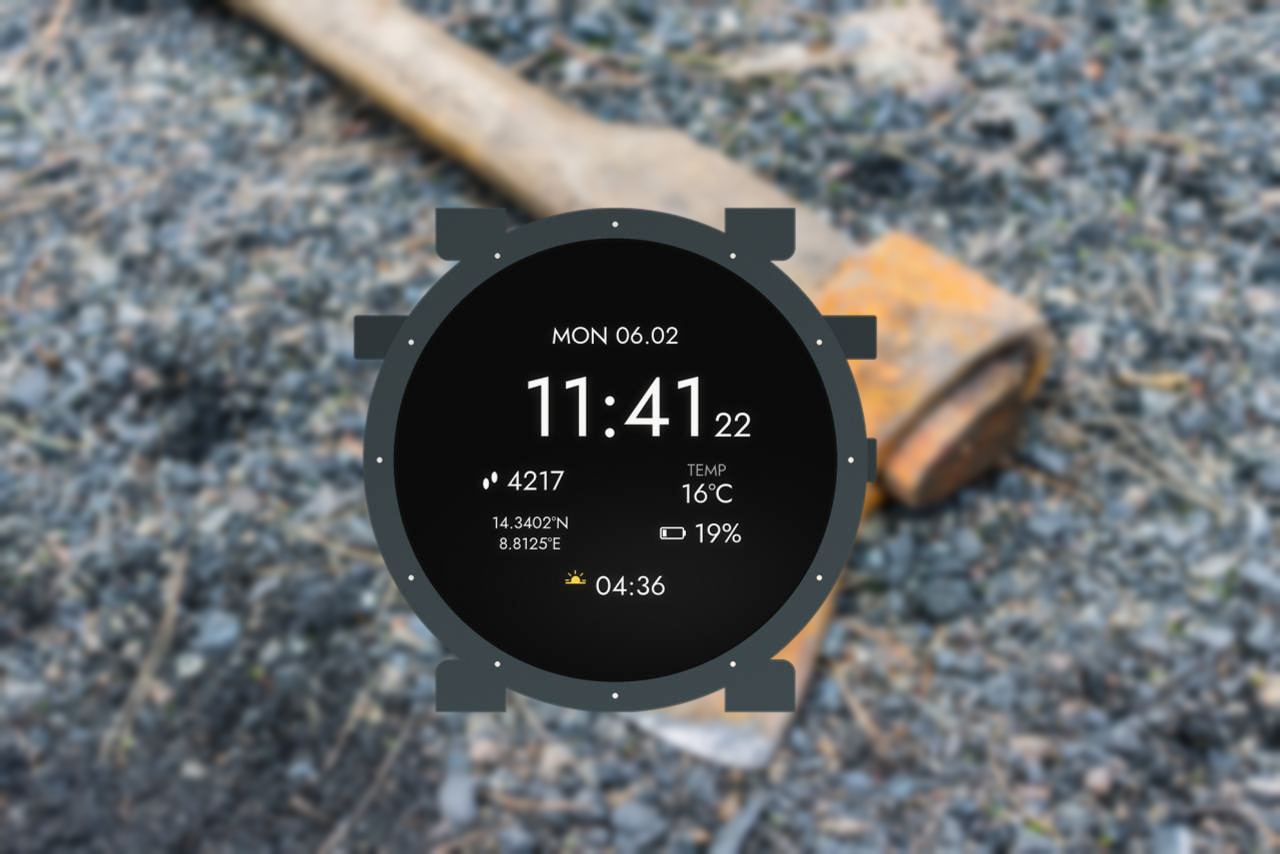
11:41:22
